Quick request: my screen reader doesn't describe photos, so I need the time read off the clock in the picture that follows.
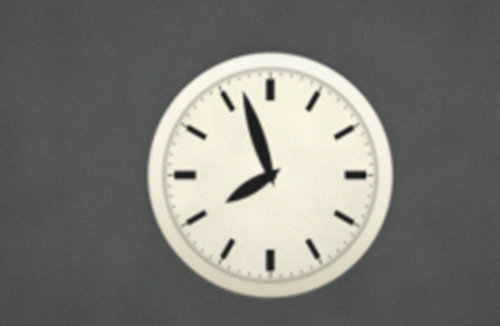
7:57
